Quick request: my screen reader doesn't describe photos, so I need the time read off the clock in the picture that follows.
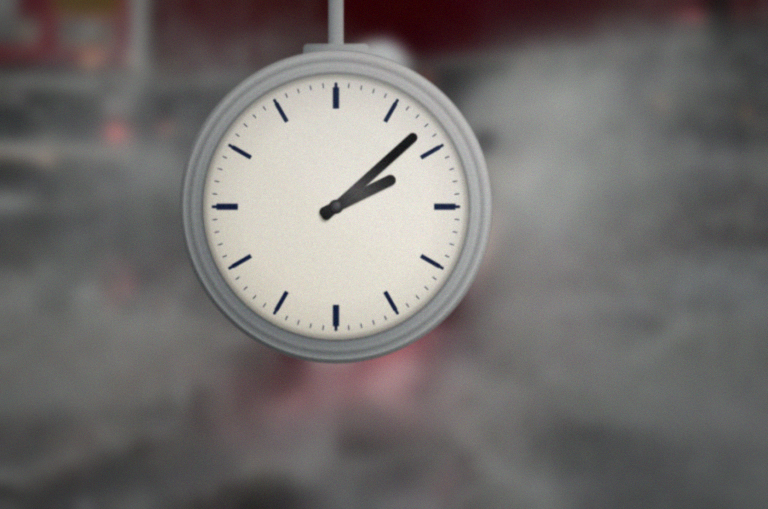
2:08
